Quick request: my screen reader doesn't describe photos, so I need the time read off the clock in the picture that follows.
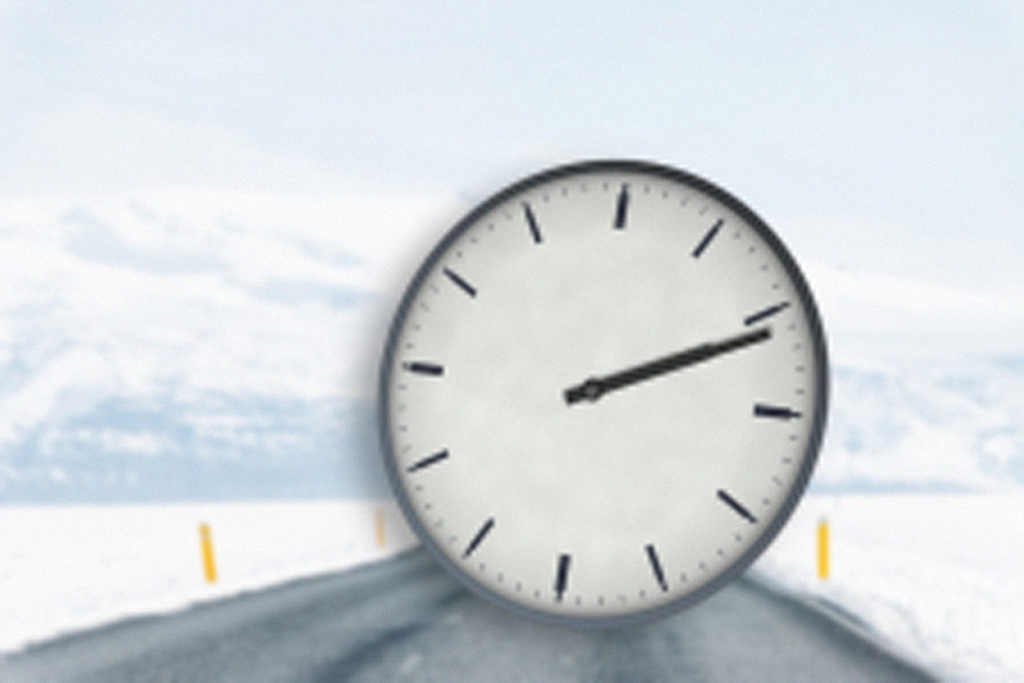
2:11
